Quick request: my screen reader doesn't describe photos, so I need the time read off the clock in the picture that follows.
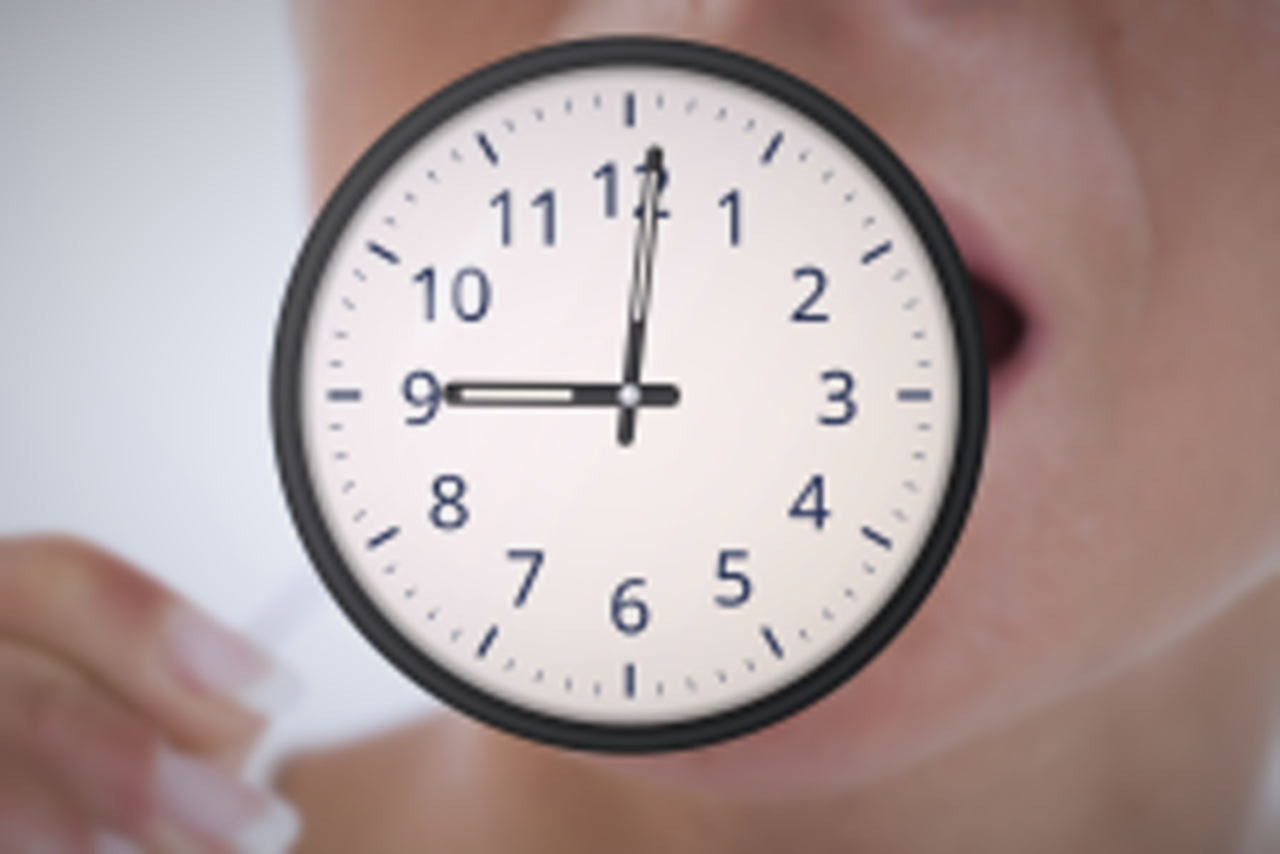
9:01
